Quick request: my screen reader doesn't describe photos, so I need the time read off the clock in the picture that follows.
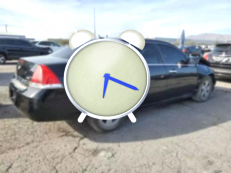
6:19
